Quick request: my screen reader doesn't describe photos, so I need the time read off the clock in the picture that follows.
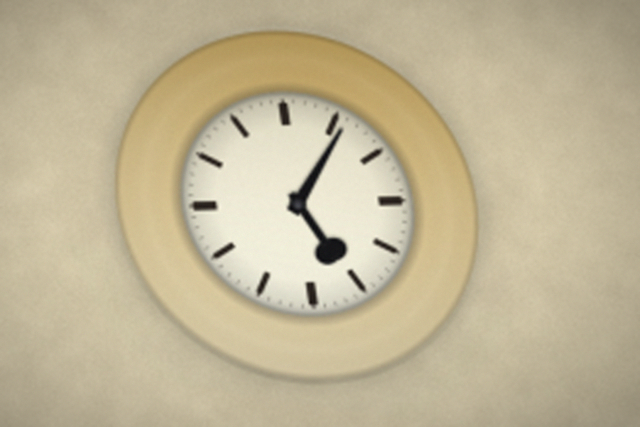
5:06
